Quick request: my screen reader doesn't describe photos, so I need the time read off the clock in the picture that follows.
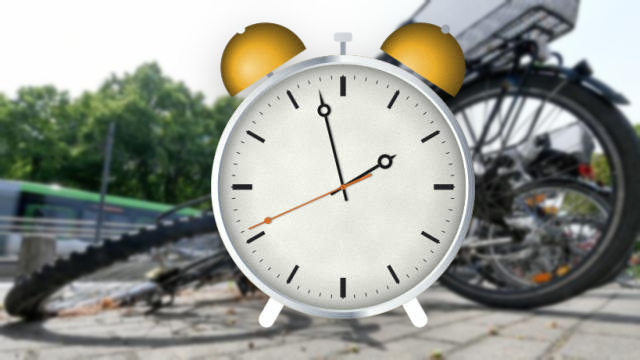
1:57:41
